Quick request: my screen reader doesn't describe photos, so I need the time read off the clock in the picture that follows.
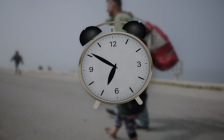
6:51
